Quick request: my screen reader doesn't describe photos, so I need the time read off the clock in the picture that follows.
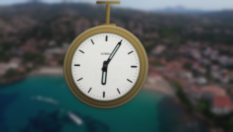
6:05
